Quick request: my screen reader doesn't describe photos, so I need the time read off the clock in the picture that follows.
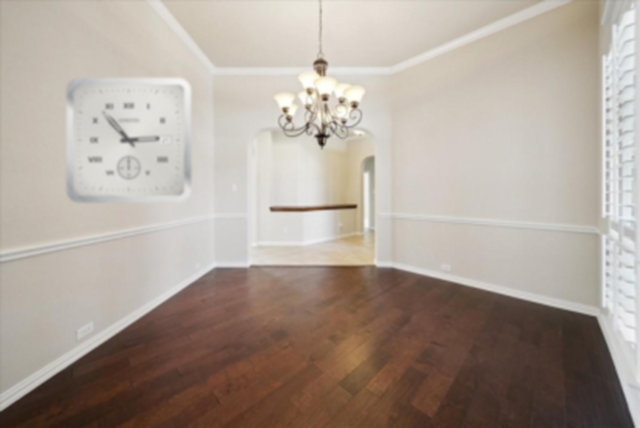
2:53
